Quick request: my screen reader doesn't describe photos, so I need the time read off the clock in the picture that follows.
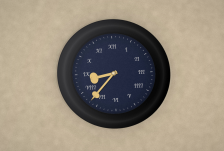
8:37
